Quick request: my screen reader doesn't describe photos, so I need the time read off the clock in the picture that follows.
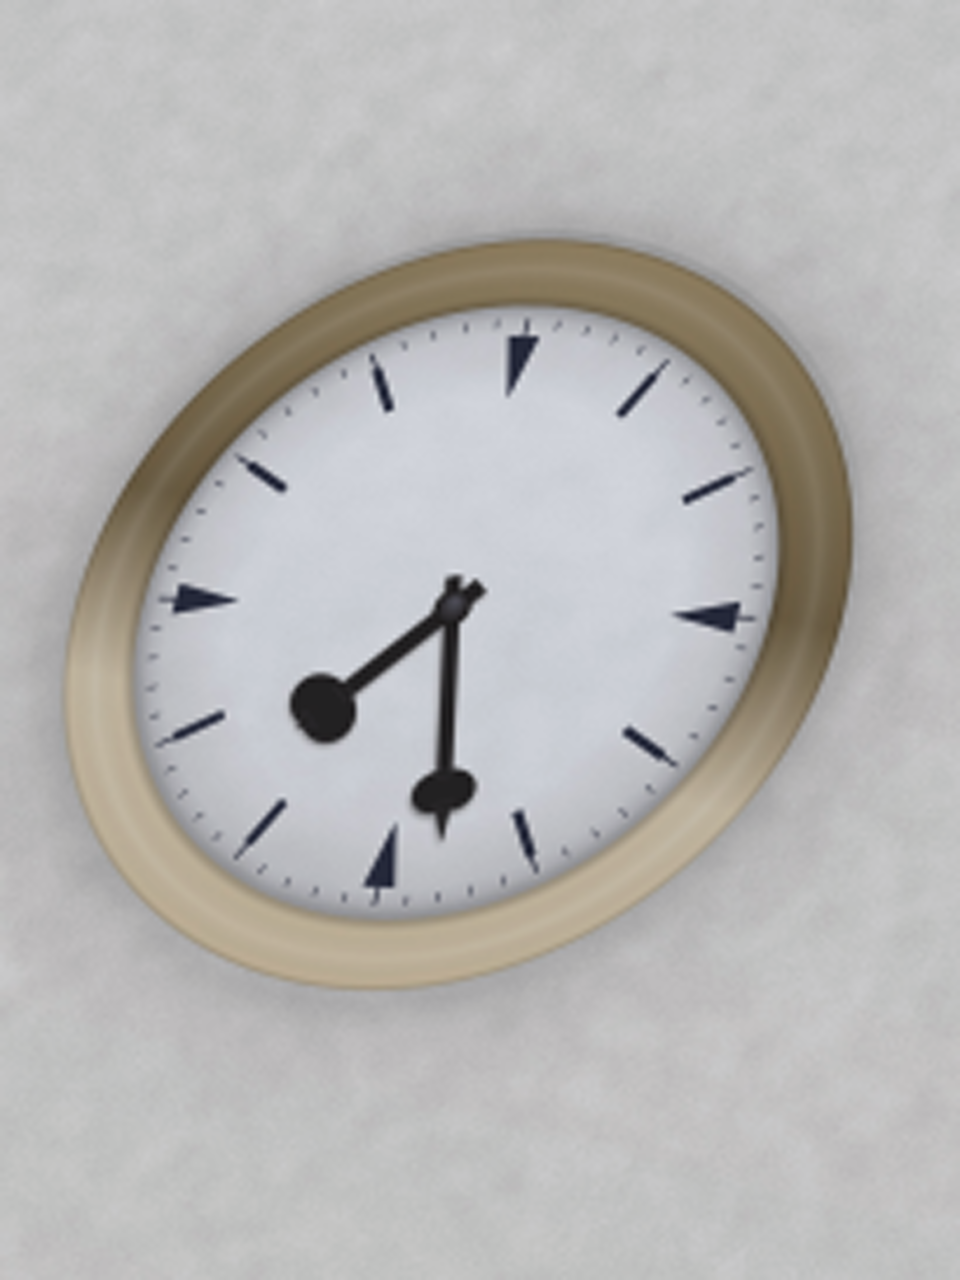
7:28
